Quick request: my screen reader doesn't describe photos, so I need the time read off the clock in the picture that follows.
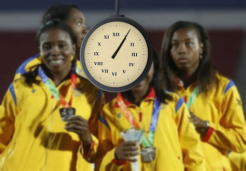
1:05
